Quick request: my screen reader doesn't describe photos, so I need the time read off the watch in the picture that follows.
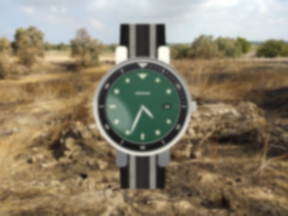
4:34
